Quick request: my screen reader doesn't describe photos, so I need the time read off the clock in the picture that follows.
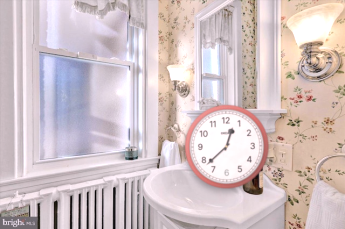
12:38
